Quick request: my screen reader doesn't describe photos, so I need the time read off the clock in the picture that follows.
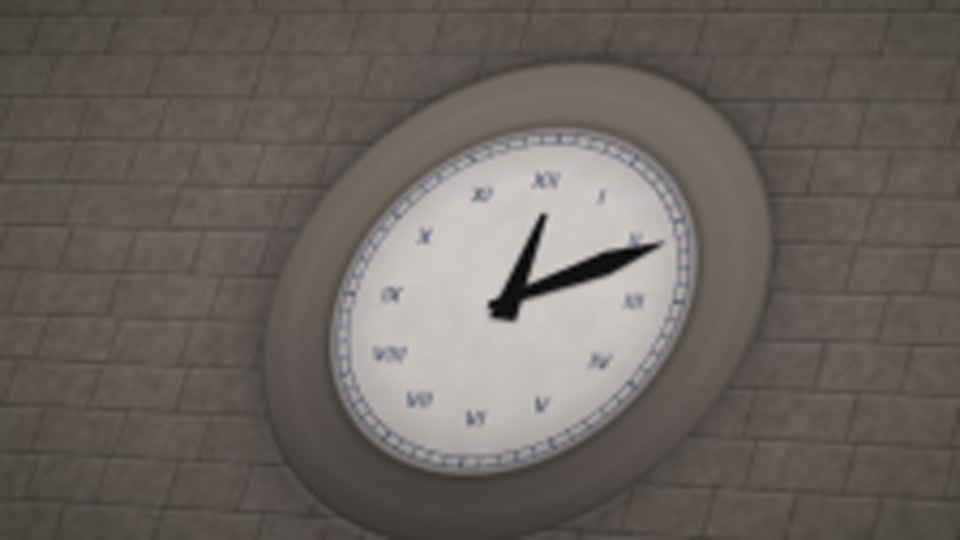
12:11
